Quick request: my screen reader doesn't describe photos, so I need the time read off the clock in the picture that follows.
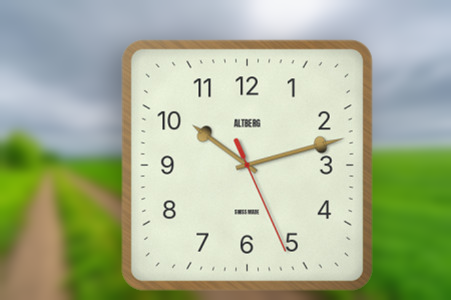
10:12:26
